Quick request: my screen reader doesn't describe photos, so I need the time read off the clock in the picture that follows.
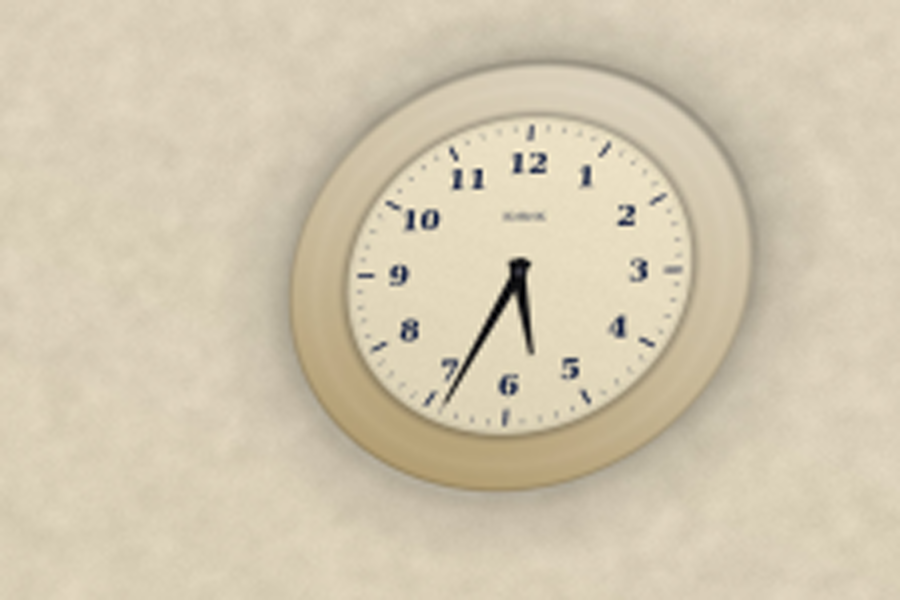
5:34
